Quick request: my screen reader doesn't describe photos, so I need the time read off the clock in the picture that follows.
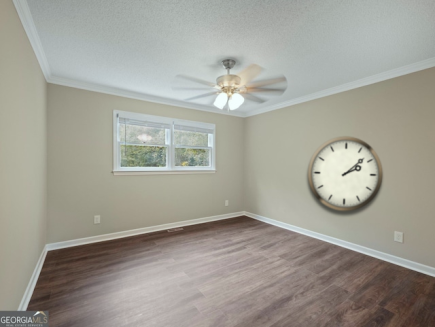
2:08
